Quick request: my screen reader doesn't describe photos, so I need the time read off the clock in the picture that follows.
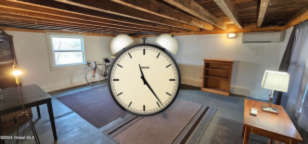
11:24
